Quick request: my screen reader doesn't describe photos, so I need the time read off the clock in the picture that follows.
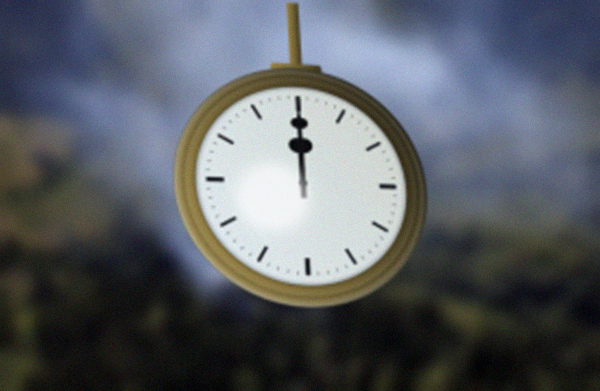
12:00
